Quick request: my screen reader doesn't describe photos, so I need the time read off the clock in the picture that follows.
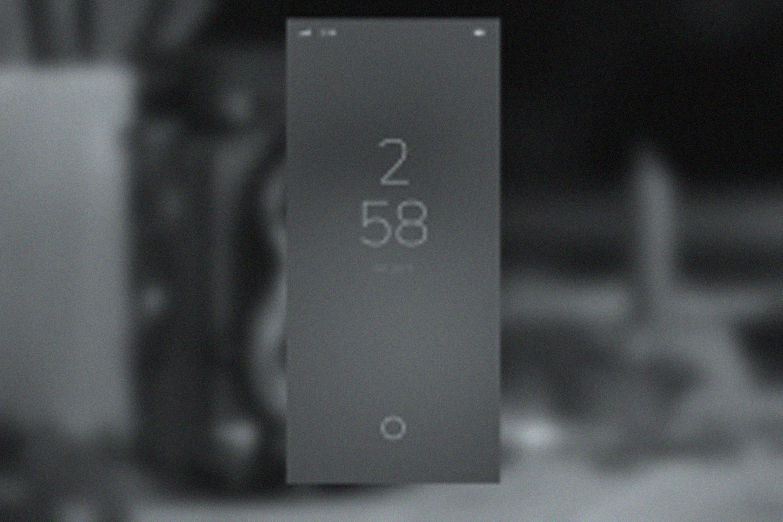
2:58
